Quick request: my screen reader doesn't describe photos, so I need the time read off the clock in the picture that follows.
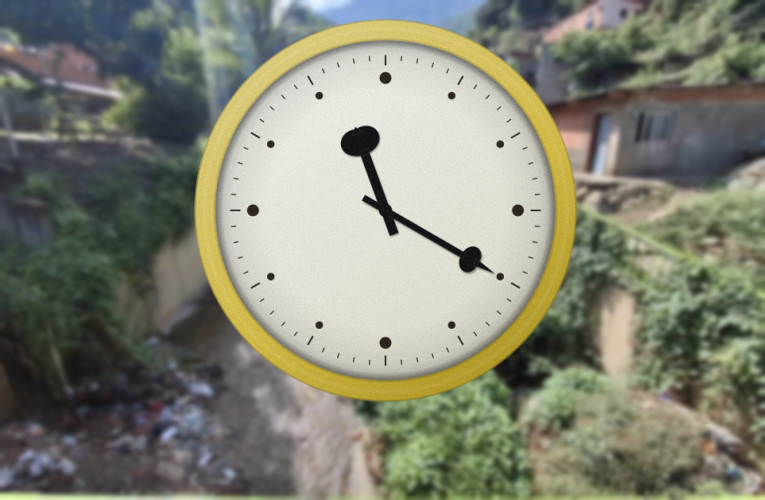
11:20
